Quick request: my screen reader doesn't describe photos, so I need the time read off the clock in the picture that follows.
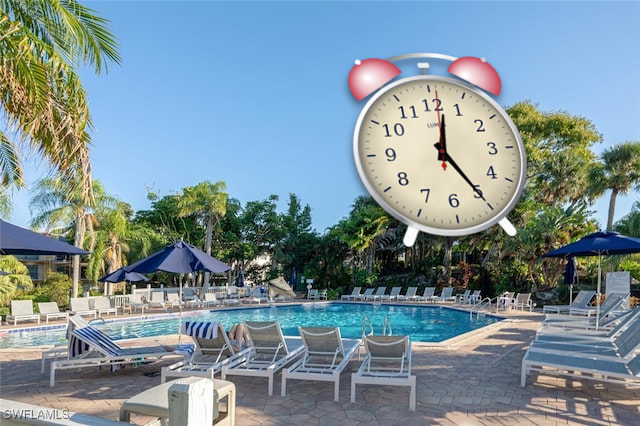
12:25:01
